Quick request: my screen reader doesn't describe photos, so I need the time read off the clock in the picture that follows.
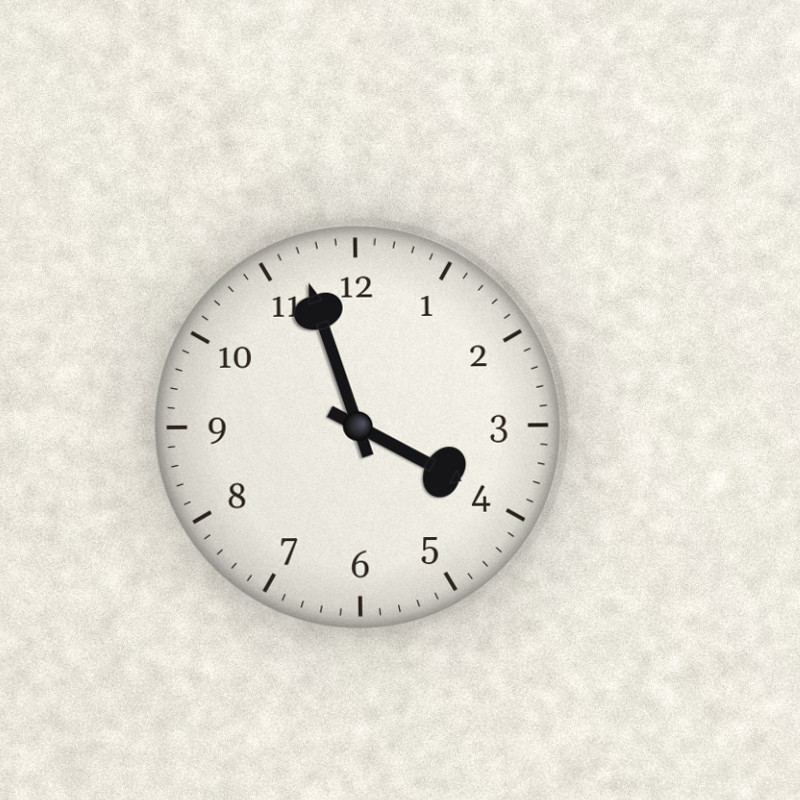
3:57
